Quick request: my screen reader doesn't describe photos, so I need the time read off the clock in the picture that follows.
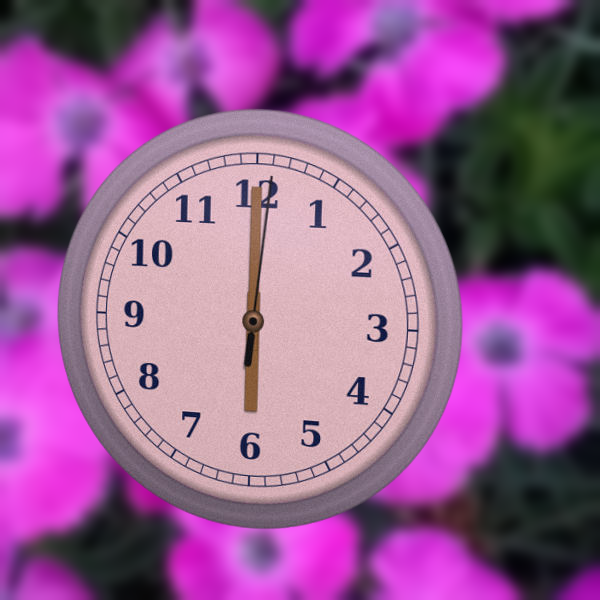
6:00:01
